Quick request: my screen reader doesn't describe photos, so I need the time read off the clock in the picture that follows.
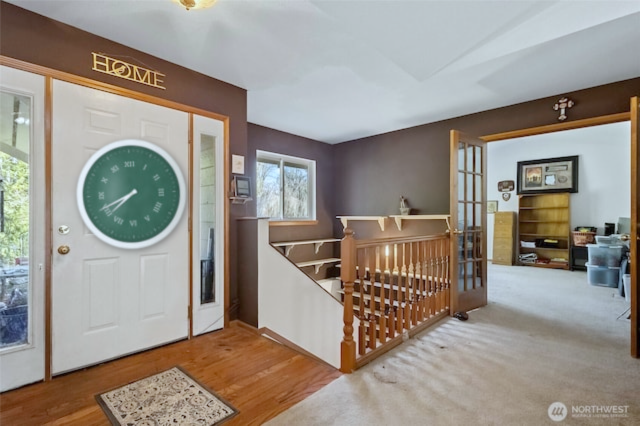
7:41
